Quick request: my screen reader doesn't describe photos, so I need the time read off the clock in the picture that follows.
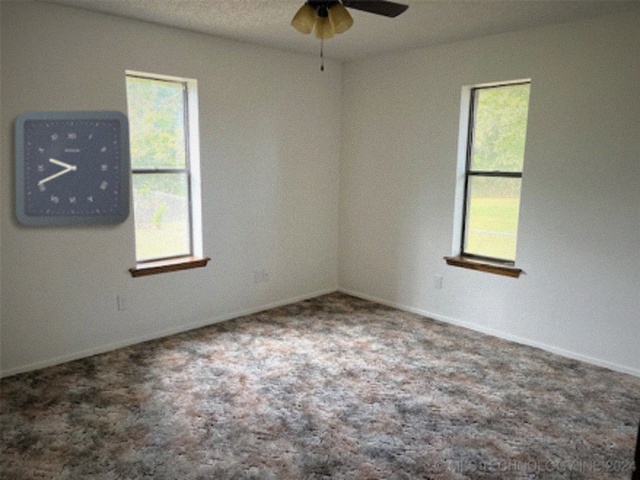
9:41
